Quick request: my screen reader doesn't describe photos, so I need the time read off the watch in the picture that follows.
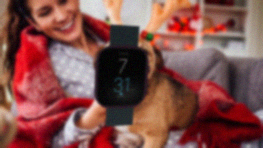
7:31
